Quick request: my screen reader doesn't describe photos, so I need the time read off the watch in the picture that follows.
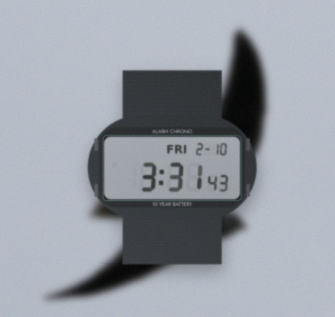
3:31:43
